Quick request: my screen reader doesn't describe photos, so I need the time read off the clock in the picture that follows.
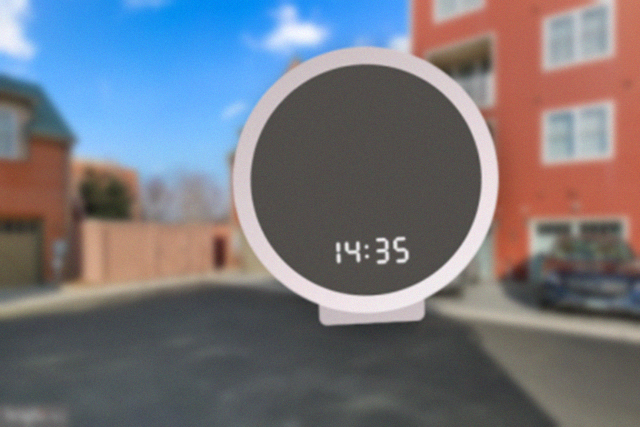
14:35
